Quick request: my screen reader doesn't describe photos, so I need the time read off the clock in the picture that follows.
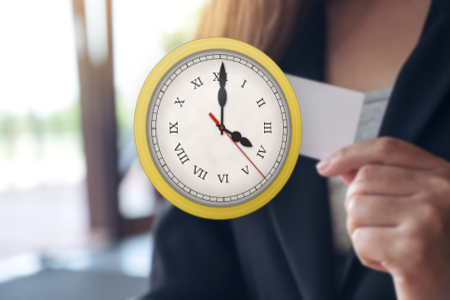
4:00:23
